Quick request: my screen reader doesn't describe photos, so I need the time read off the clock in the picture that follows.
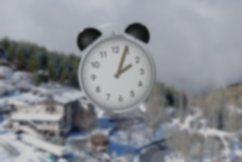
2:04
